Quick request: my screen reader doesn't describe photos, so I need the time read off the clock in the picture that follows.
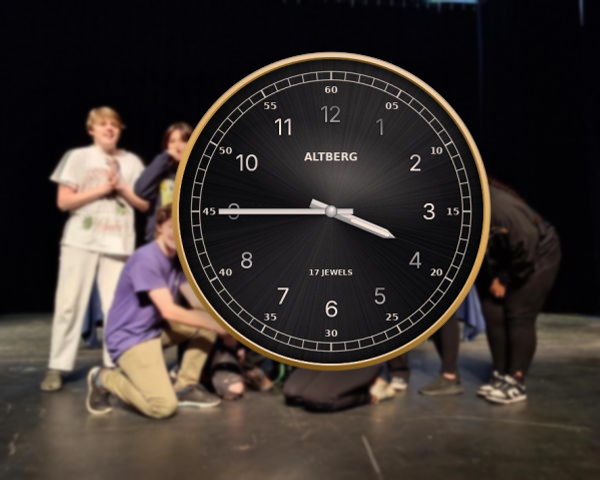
3:45
